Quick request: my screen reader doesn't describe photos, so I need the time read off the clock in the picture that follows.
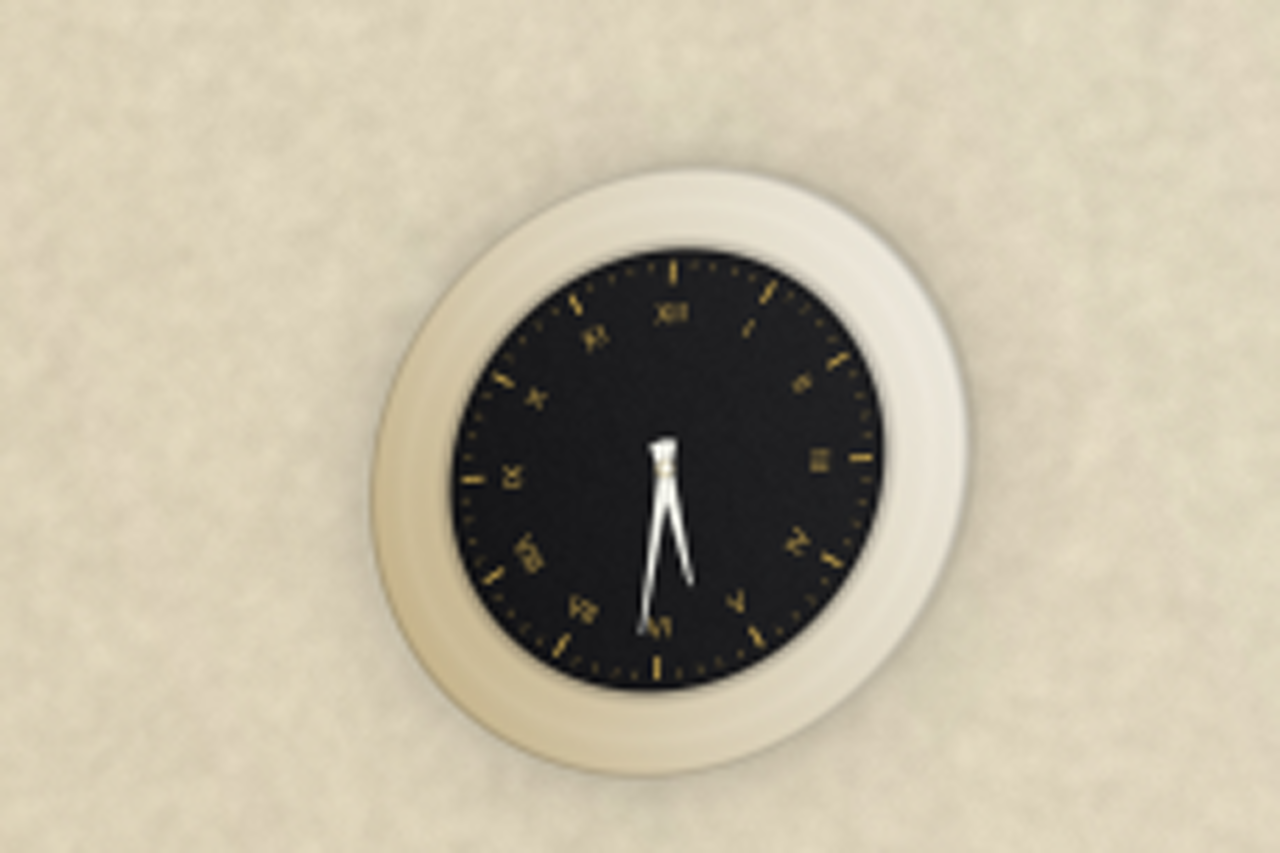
5:31
